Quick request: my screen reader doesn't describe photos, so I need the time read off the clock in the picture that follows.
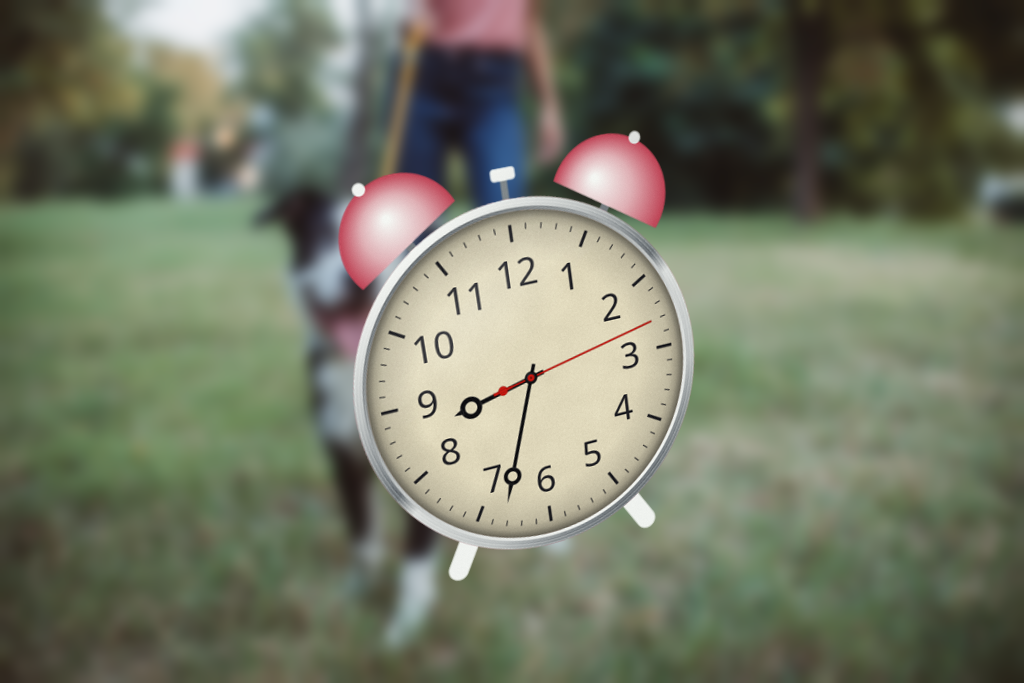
8:33:13
